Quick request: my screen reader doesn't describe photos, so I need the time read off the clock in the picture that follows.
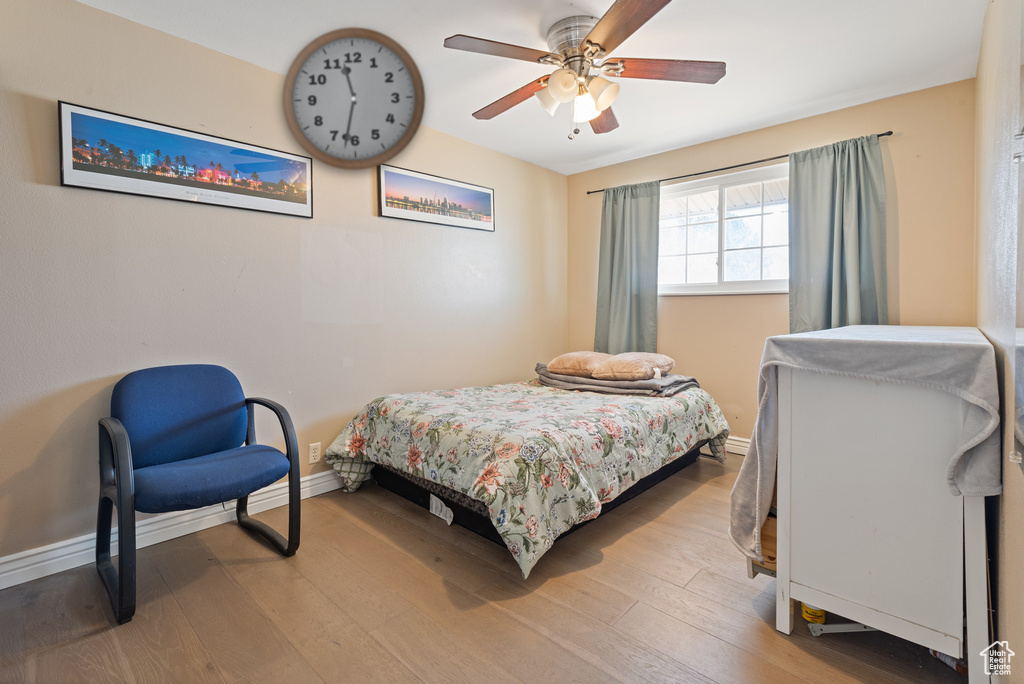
11:32
